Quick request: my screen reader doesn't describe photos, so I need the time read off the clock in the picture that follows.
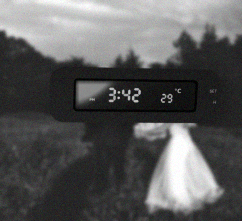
3:42
